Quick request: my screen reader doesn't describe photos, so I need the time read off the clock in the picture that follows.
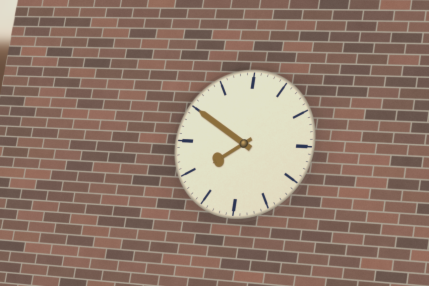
7:50
